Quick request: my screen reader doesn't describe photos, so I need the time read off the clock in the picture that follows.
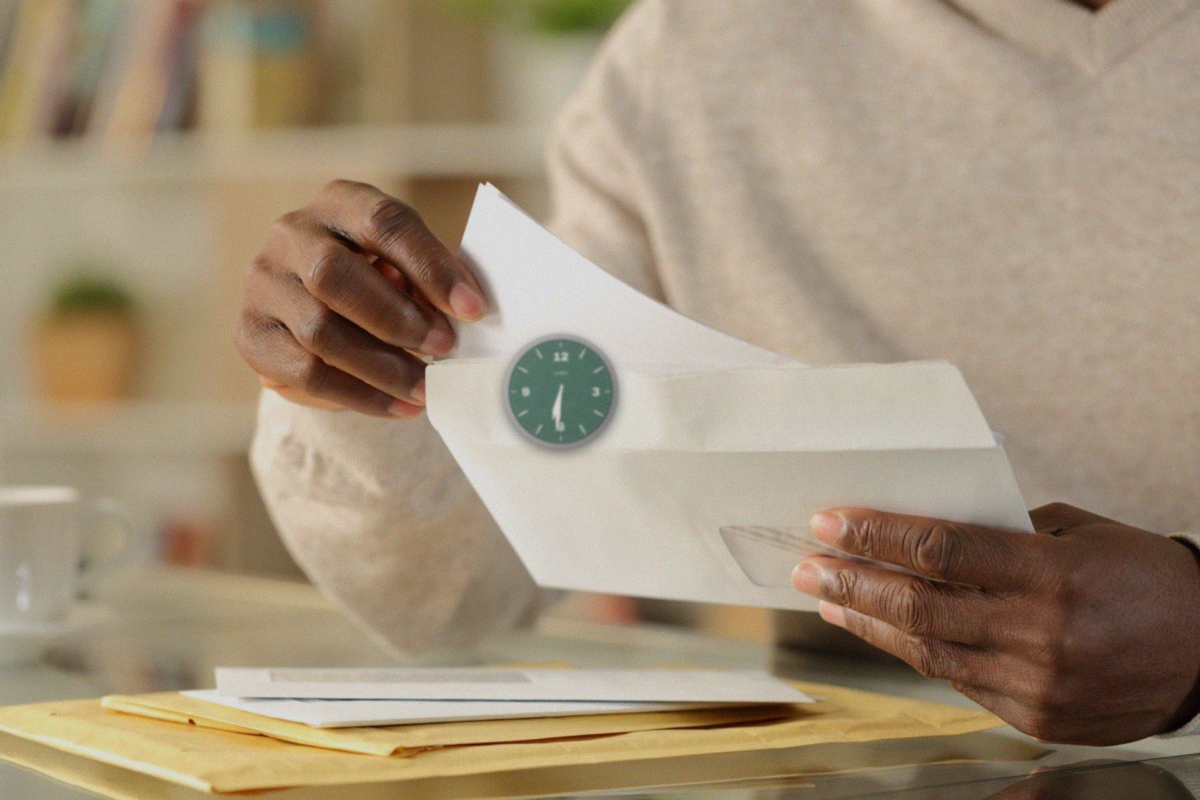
6:31
